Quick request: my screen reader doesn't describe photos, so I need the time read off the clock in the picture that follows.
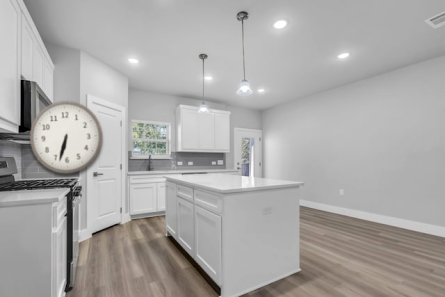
6:33
